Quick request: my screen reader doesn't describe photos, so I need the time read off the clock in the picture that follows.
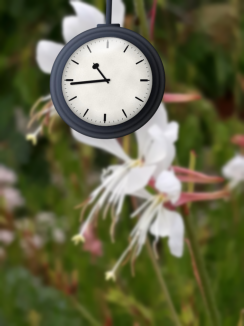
10:44
